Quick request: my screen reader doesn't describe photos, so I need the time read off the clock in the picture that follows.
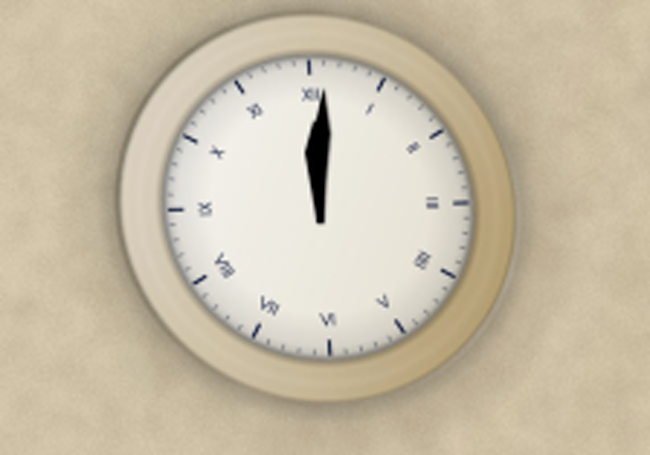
12:01
